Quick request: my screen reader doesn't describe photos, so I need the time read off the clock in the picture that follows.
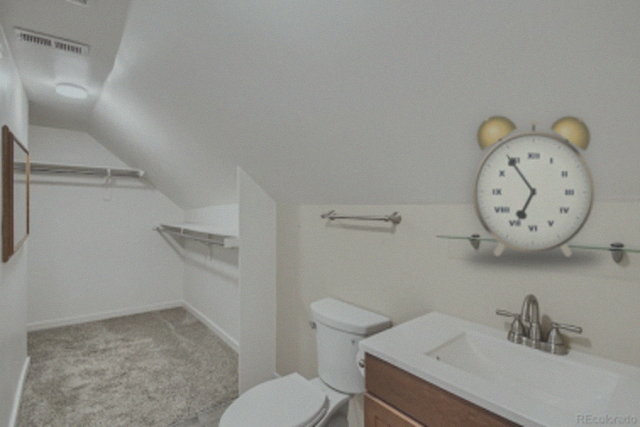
6:54
